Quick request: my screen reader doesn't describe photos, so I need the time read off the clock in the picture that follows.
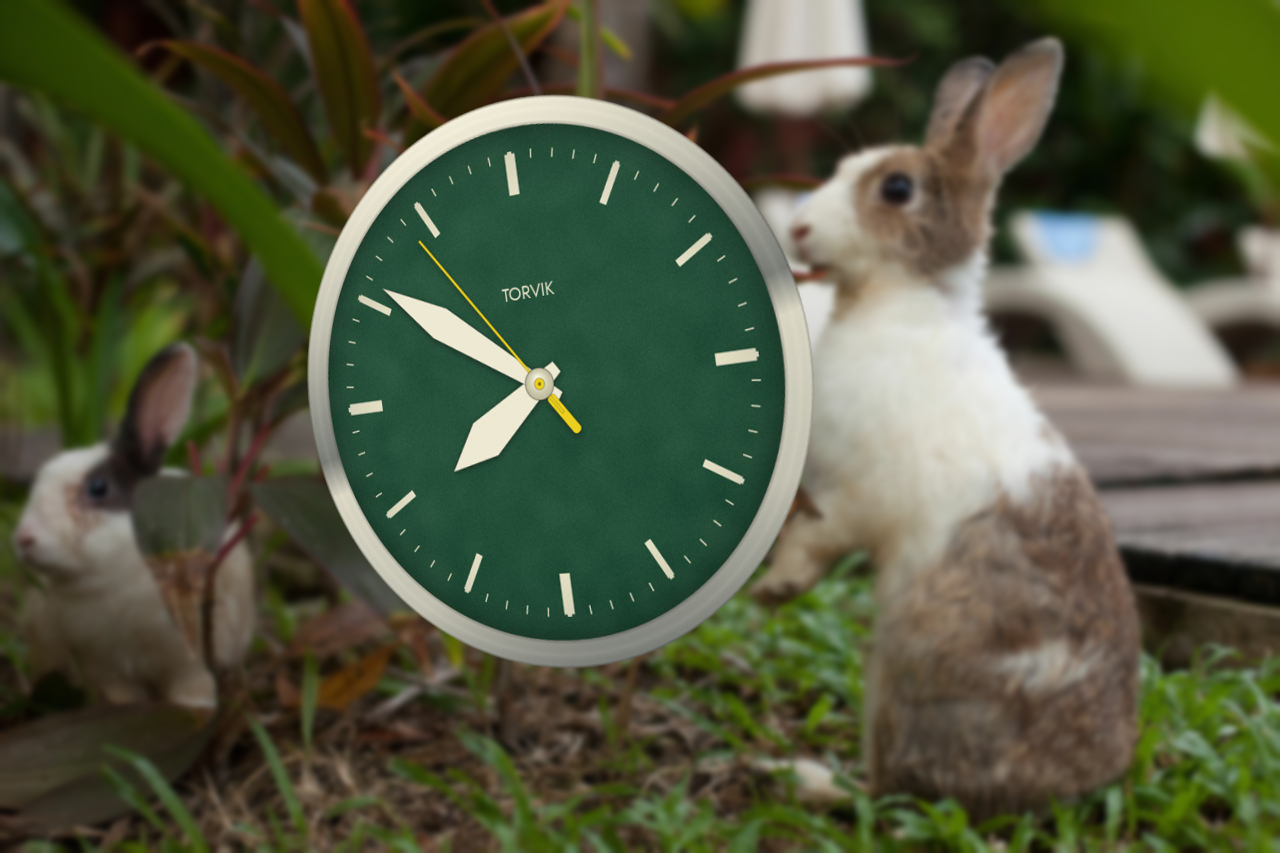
7:50:54
